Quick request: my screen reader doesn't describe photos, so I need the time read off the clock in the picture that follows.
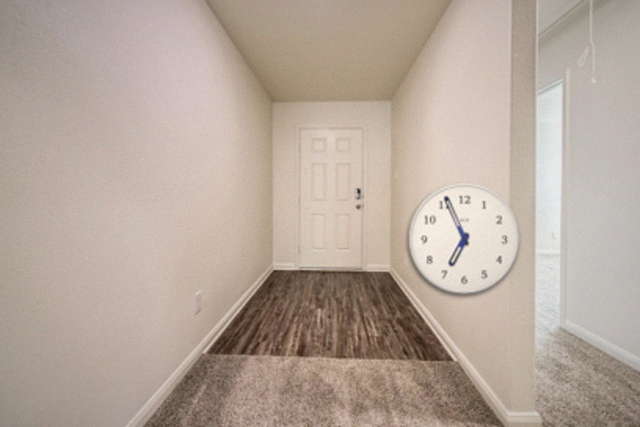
6:56
